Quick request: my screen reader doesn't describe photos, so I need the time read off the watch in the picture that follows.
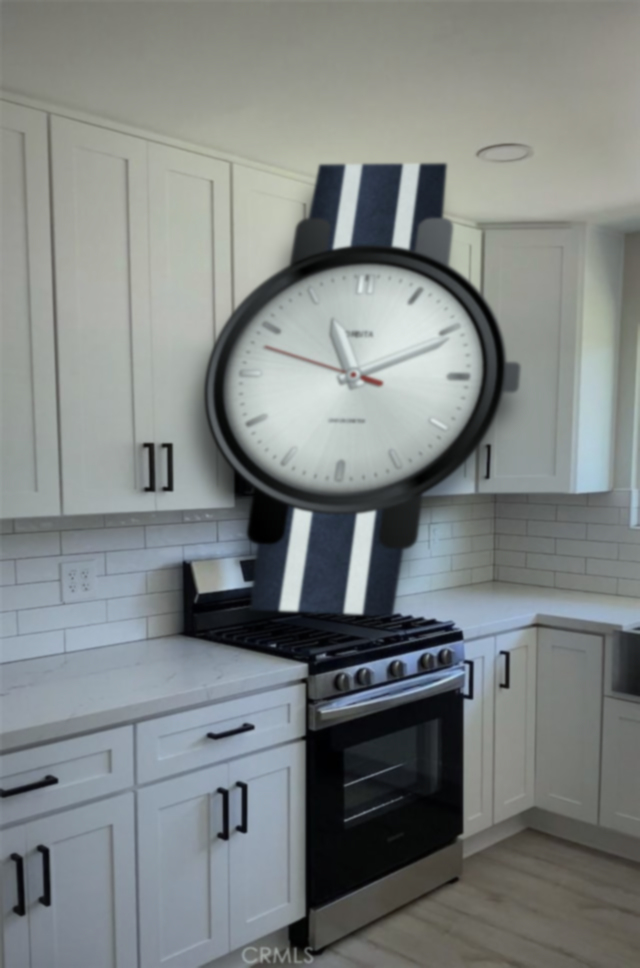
11:10:48
